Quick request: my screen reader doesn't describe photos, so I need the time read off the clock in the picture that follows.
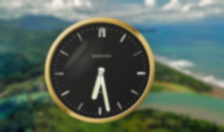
6:28
